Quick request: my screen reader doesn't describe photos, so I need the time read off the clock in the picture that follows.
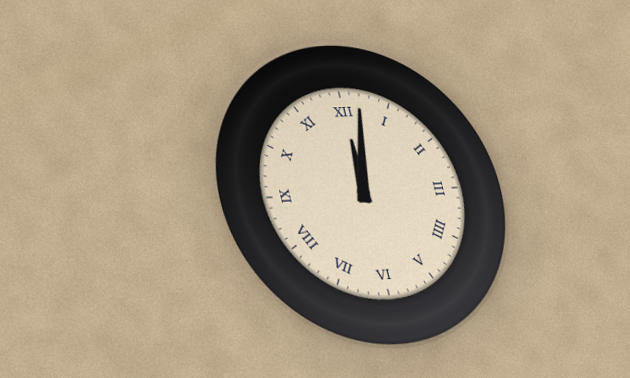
12:02
